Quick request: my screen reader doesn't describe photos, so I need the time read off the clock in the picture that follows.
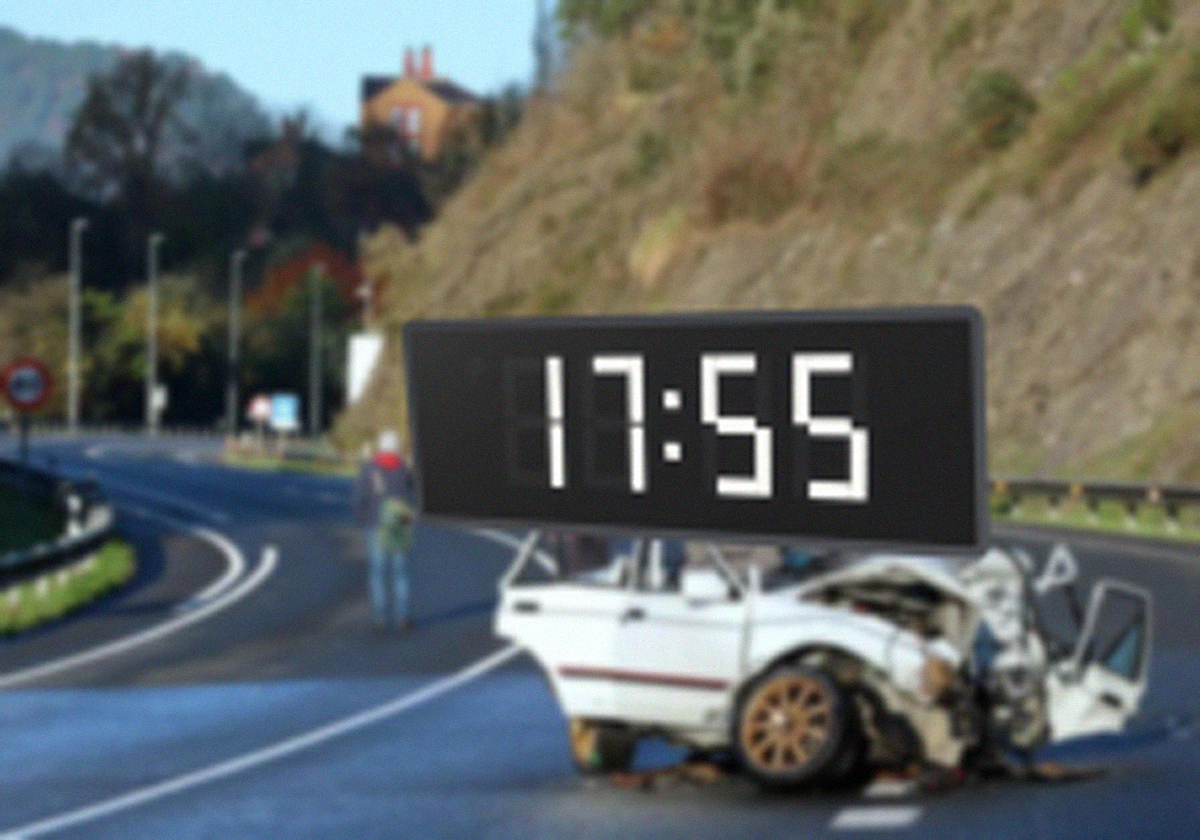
17:55
